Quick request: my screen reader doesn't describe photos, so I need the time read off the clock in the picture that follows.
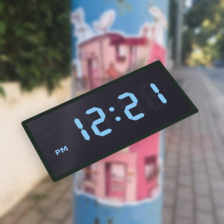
12:21
